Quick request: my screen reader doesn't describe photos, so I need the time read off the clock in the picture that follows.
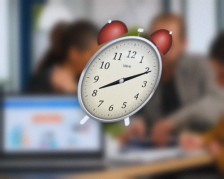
8:11
